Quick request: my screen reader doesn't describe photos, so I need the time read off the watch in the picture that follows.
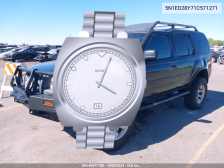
4:03
